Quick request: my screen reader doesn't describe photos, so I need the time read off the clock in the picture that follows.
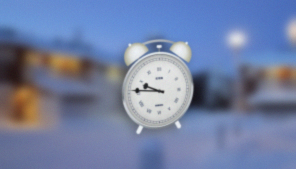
9:46
